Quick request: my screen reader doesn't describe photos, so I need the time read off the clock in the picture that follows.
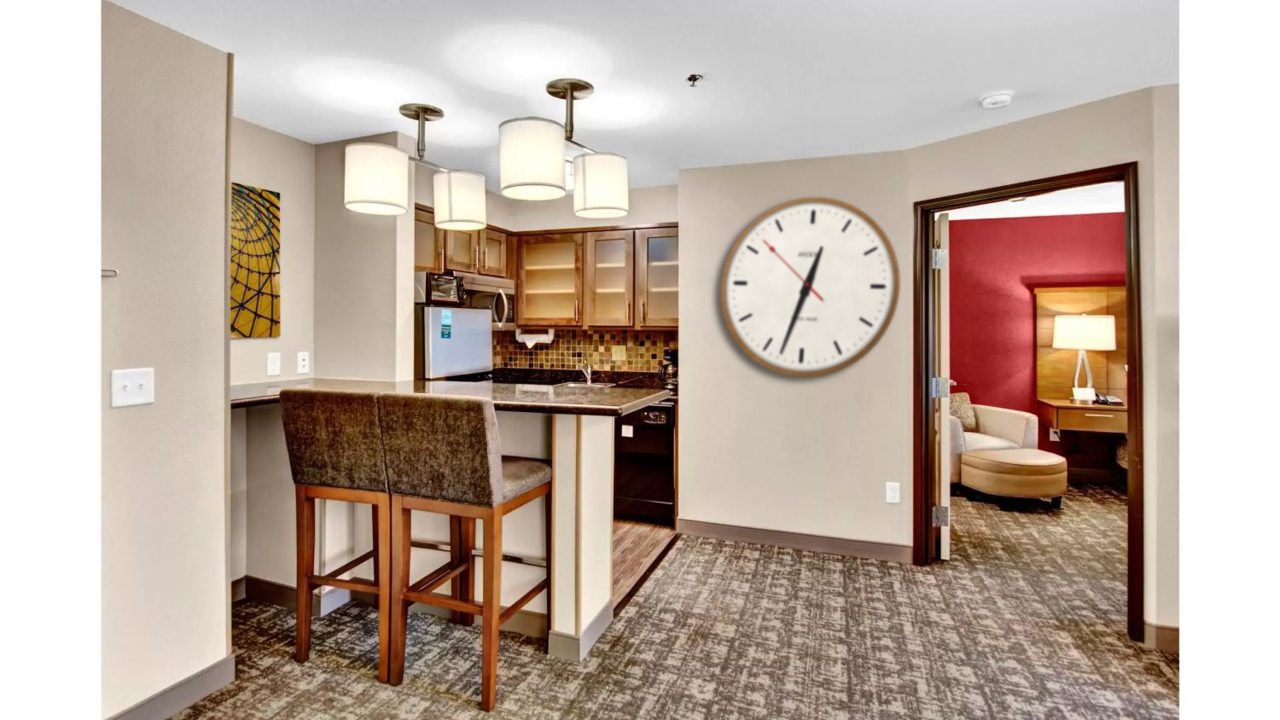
12:32:52
